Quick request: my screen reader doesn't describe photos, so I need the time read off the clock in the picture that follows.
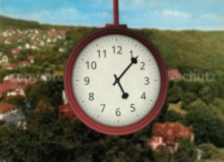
5:07
